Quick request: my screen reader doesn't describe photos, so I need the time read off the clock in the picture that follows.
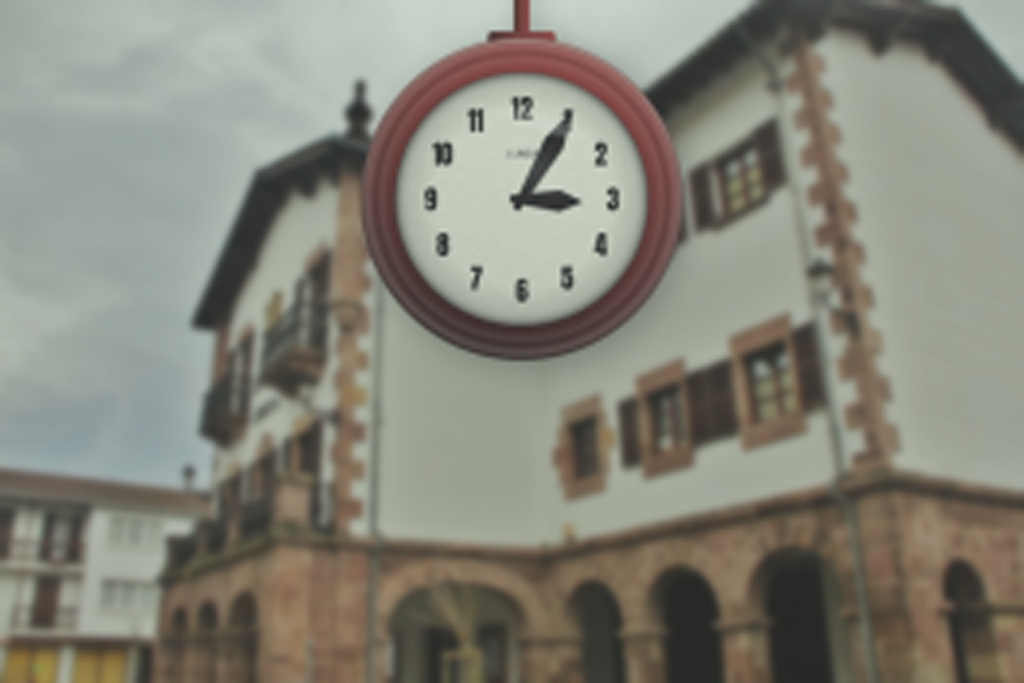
3:05
